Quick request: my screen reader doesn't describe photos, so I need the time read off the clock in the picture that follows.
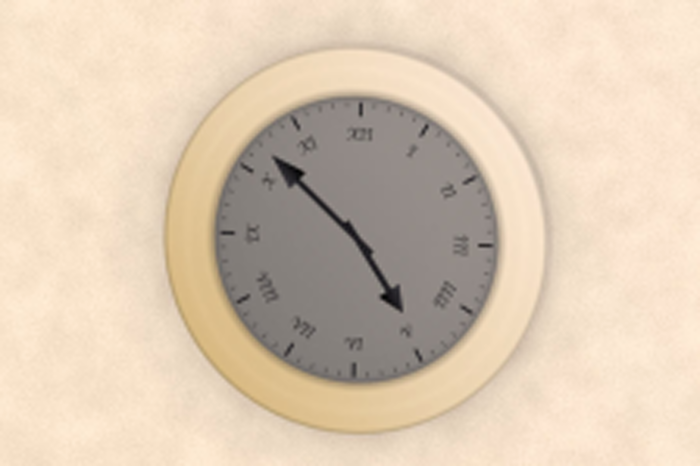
4:52
